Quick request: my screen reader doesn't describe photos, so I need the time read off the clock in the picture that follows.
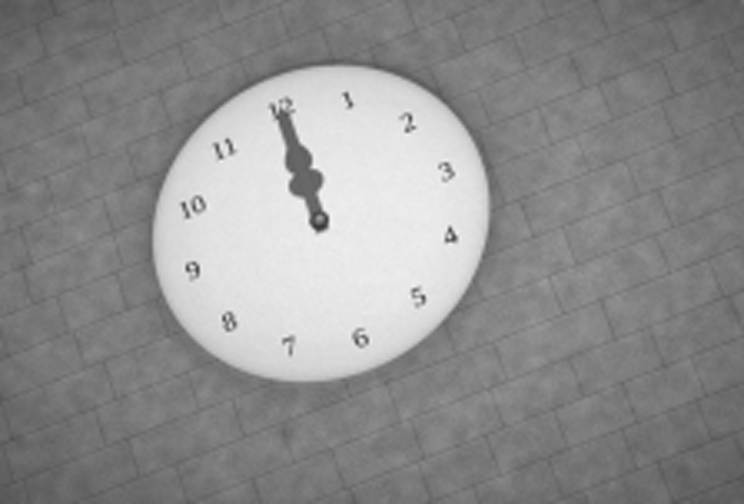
12:00
